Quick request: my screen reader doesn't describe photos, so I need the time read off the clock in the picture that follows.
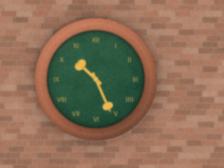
10:26
